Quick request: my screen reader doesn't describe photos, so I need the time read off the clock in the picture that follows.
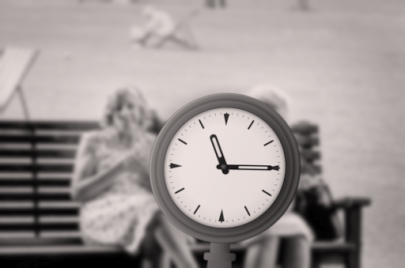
11:15
